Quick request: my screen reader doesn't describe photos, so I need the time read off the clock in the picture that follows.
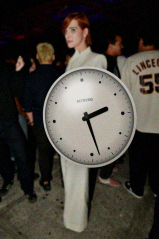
2:28
